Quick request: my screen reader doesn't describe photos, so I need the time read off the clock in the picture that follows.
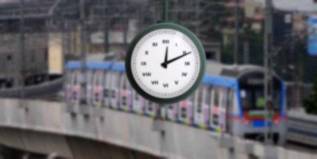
12:11
